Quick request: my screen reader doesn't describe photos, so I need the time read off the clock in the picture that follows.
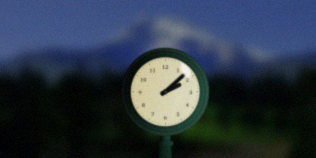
2:08
